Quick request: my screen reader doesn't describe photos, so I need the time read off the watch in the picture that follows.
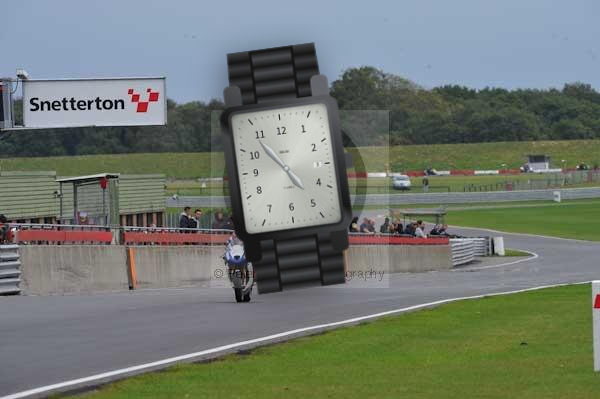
4:54
